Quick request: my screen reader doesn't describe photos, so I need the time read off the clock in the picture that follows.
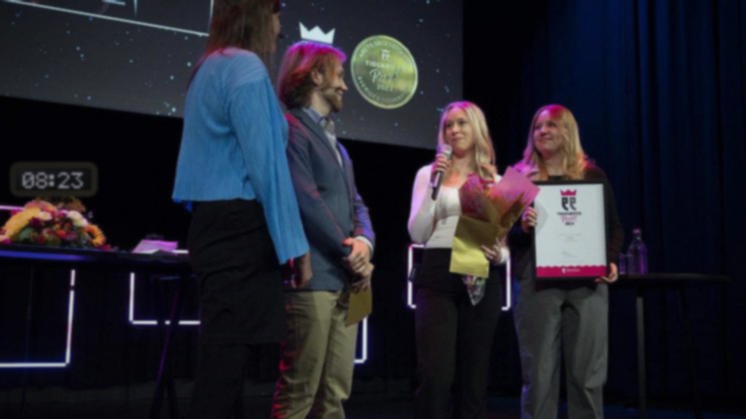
8:23
